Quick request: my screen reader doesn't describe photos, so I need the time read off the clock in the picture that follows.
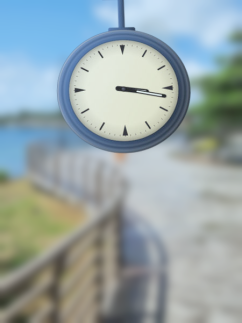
3:17
